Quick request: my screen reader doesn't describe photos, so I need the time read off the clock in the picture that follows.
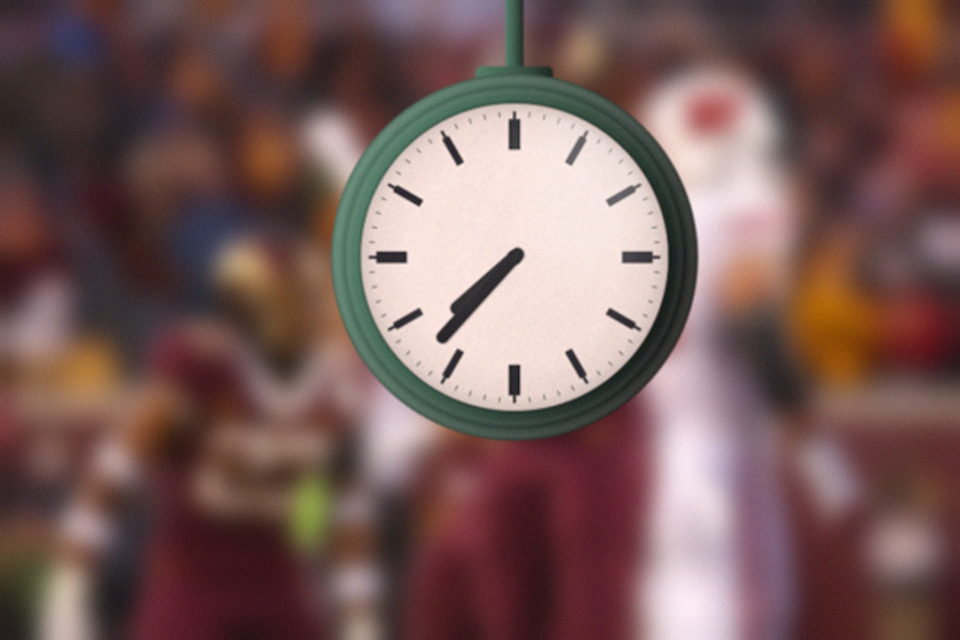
7:37
